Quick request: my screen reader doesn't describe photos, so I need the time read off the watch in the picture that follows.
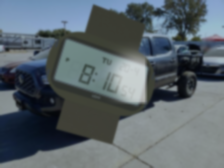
8:10
